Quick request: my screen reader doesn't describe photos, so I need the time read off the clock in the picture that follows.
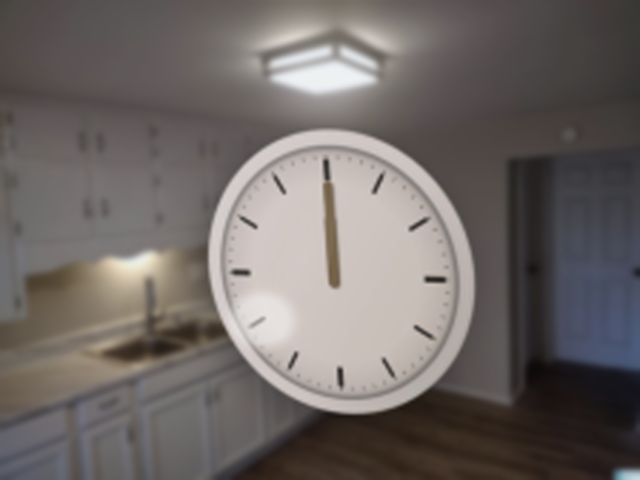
12:00
